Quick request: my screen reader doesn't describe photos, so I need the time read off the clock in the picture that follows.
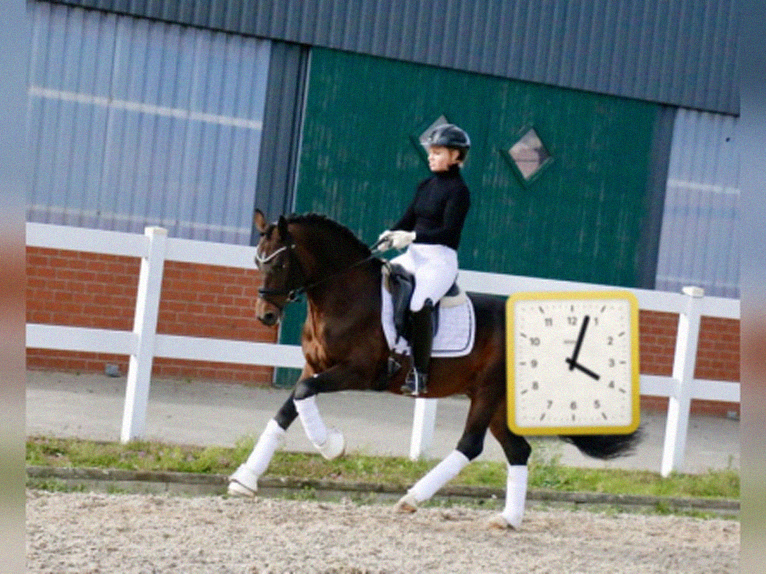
4:03
